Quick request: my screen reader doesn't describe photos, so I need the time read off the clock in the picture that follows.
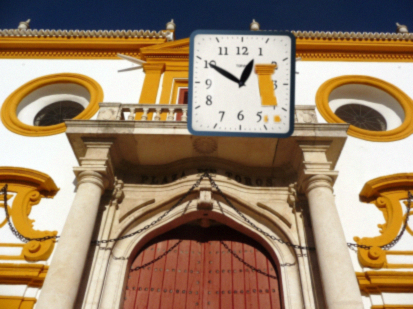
12:50
